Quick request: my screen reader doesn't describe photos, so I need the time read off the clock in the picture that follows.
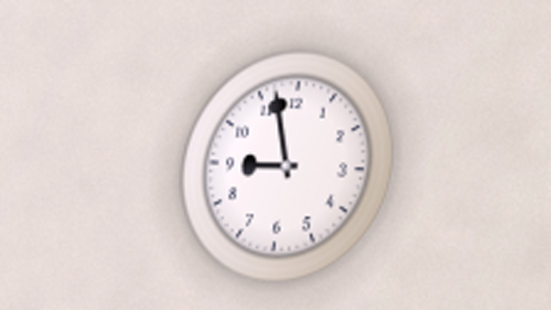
8:57
